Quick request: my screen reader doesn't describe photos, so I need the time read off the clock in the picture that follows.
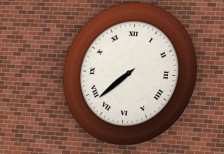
7:38
